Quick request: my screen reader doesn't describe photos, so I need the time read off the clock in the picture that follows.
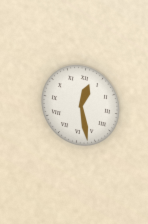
12:27
